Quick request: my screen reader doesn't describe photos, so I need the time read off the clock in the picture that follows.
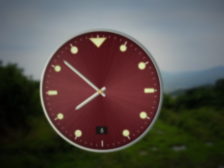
7:52
